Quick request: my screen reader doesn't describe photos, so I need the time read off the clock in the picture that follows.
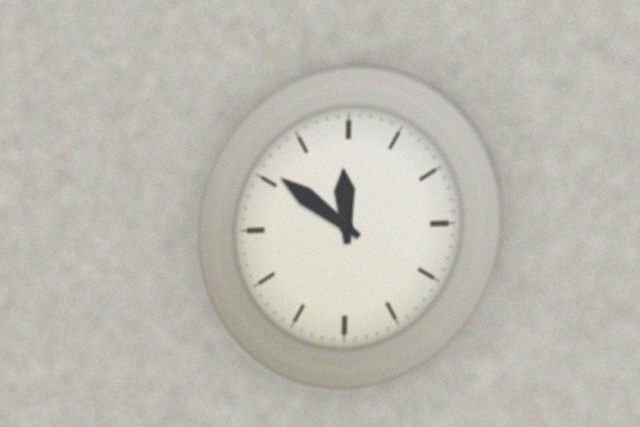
11:51
